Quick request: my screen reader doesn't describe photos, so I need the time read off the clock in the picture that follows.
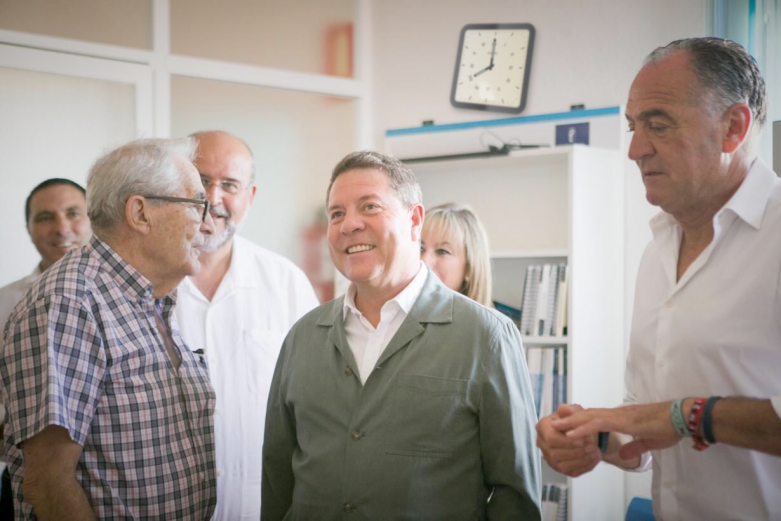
8:00
